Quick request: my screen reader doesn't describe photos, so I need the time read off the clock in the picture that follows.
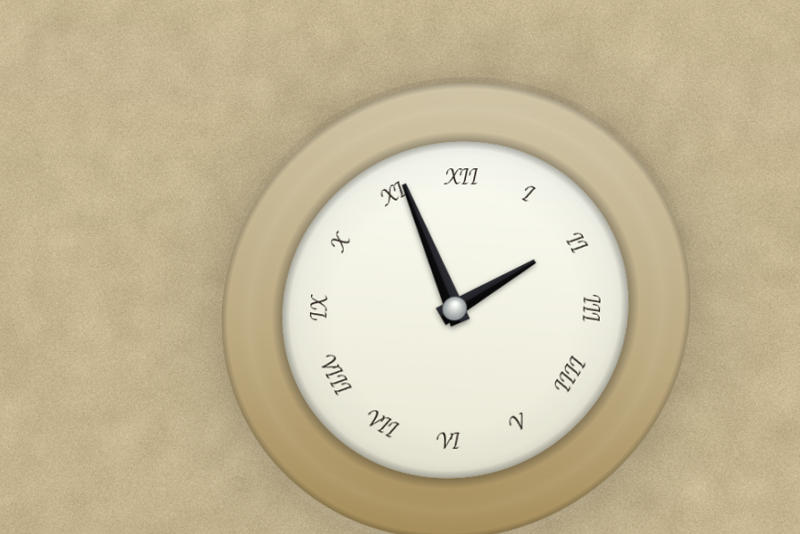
1:56
